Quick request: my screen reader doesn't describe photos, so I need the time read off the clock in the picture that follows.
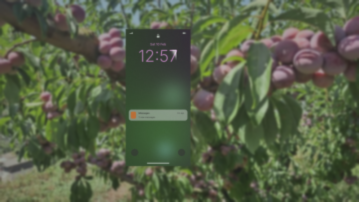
12:57
